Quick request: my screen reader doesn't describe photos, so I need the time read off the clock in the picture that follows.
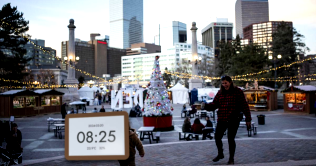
8:25
